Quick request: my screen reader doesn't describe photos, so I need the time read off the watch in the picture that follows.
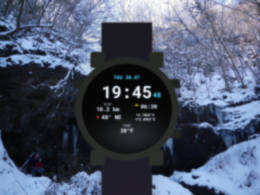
19:45
